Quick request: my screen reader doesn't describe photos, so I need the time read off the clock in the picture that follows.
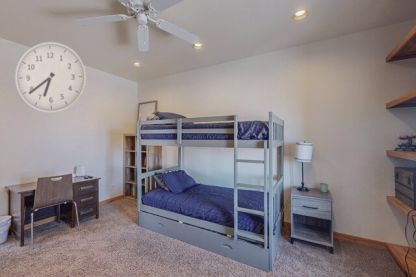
6:39
